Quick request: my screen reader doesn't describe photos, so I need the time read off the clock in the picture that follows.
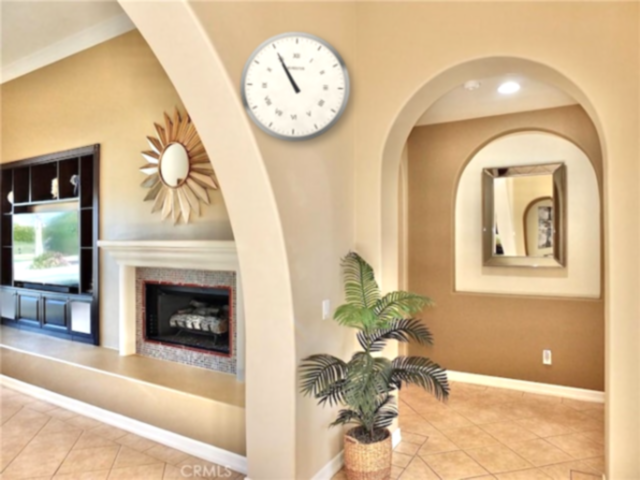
10:55
